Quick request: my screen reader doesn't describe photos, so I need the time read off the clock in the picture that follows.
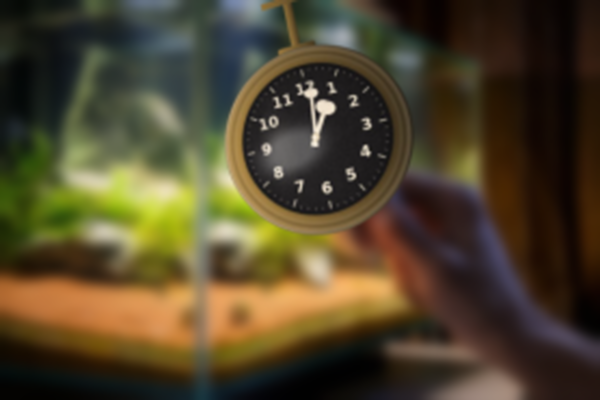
1:01
